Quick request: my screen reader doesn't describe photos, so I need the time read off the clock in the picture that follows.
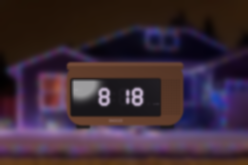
8:18
